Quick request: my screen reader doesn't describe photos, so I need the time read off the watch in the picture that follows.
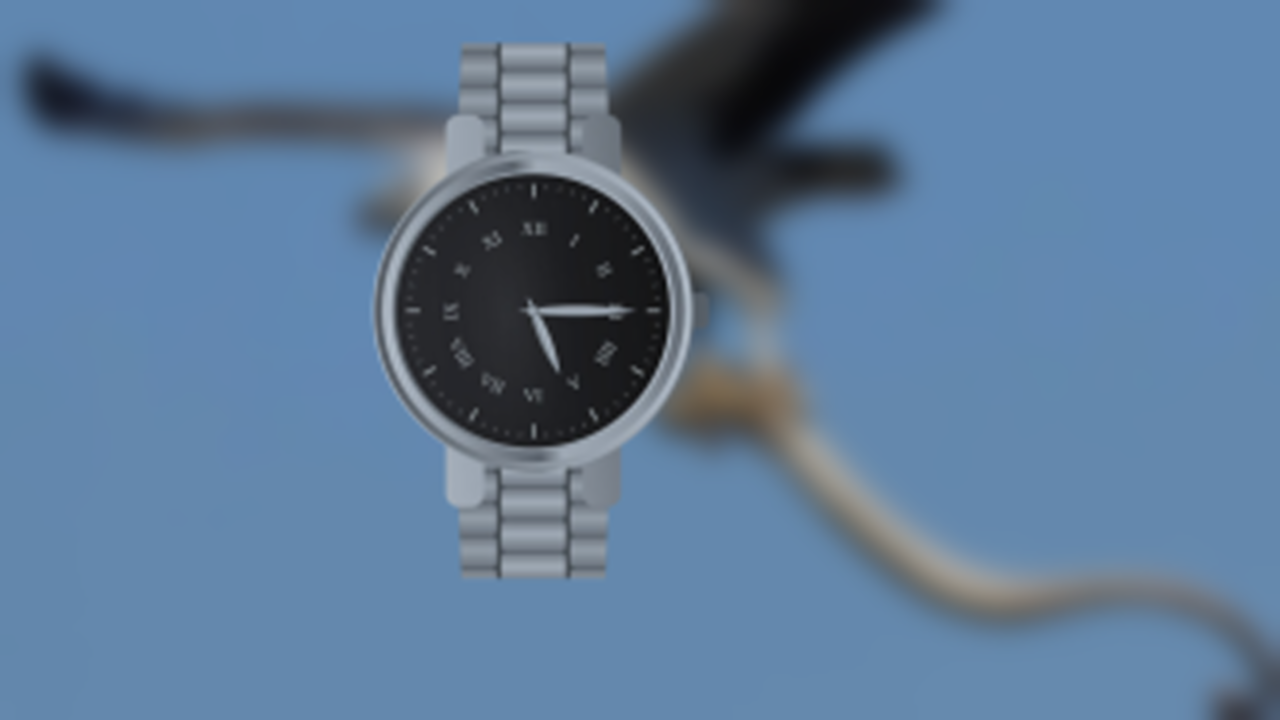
5:15
